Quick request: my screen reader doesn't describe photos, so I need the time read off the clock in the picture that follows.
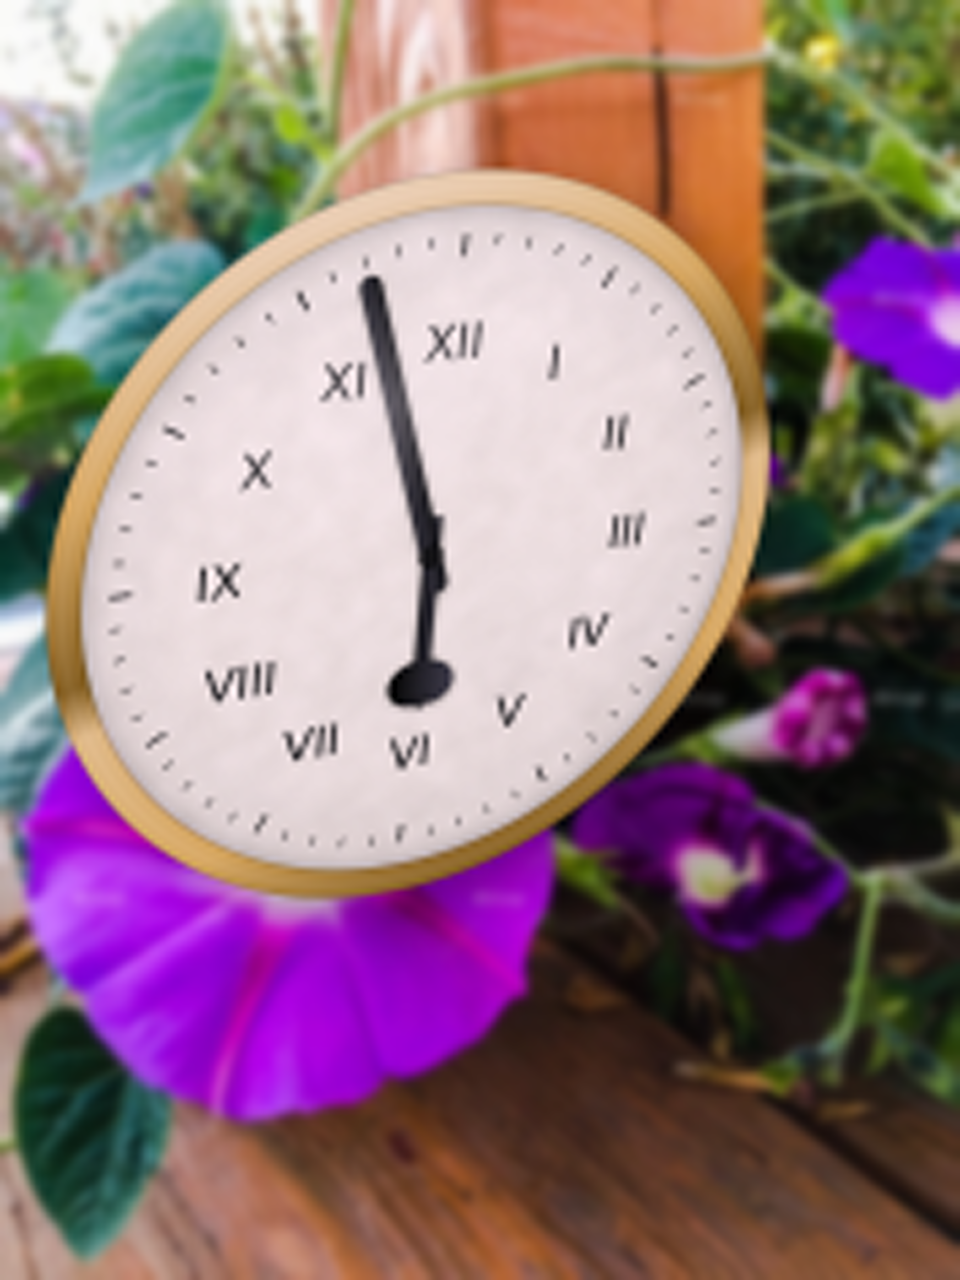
5:57
